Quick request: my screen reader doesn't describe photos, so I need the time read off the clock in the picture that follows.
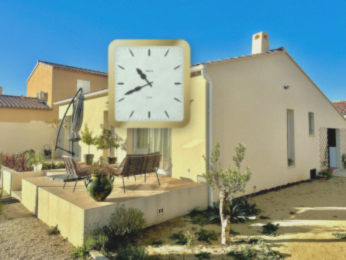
10:41
